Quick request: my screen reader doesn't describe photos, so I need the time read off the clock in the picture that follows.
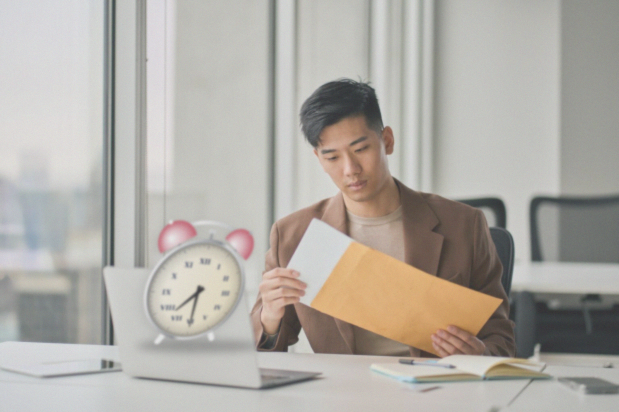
7:30
